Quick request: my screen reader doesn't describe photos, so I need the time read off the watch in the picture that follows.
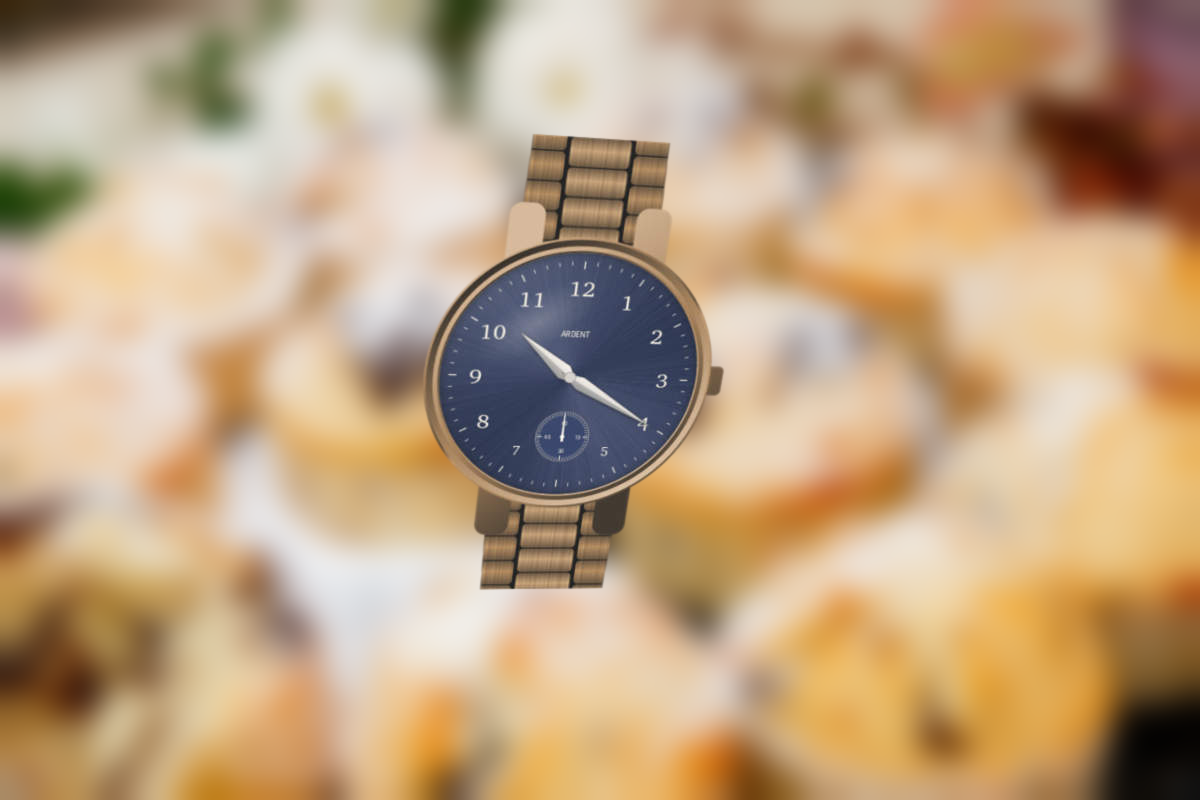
10:20
